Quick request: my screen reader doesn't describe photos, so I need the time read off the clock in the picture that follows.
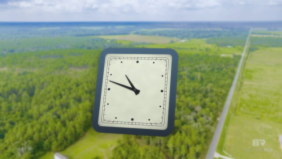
10:48
